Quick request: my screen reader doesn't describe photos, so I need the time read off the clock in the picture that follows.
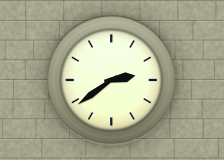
2:39
